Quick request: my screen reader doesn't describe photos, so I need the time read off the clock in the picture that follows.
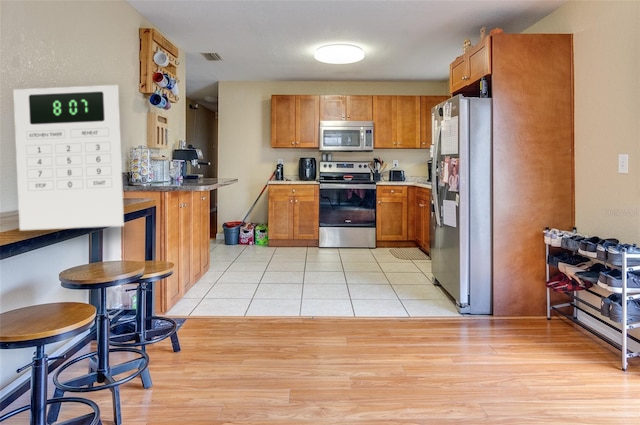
8:07
